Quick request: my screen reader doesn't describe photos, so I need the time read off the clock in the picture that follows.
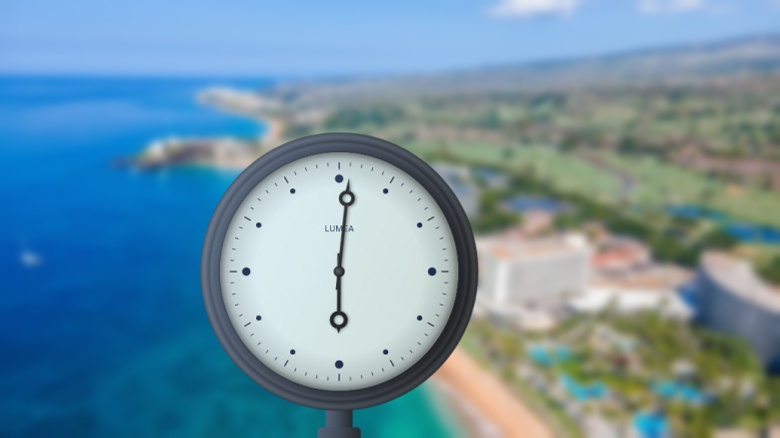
6:01
